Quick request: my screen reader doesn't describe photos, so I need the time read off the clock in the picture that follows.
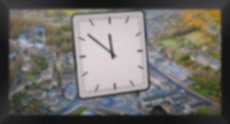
11:52
